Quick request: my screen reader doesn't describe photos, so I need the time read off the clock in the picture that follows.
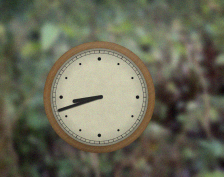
8:42
